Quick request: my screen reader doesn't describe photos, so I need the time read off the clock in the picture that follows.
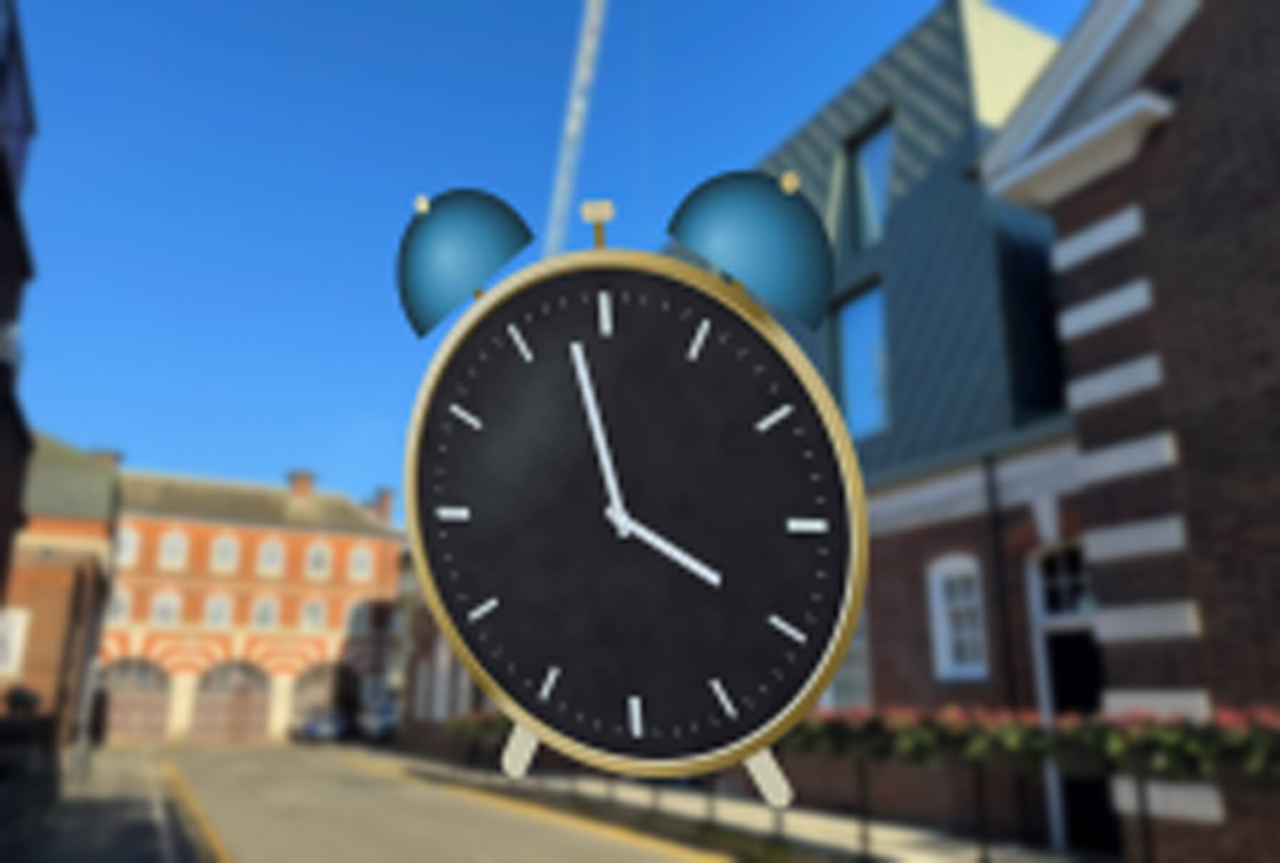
3:58
